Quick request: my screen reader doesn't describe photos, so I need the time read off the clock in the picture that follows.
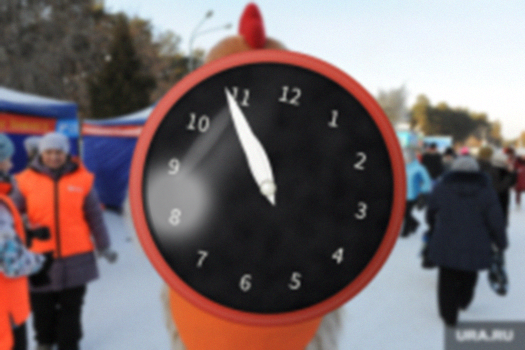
10:54
